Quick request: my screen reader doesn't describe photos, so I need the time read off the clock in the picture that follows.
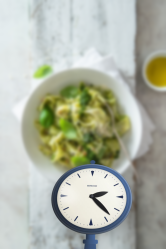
2:23
